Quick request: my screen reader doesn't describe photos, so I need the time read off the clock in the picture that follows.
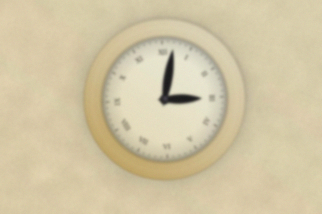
3:02
